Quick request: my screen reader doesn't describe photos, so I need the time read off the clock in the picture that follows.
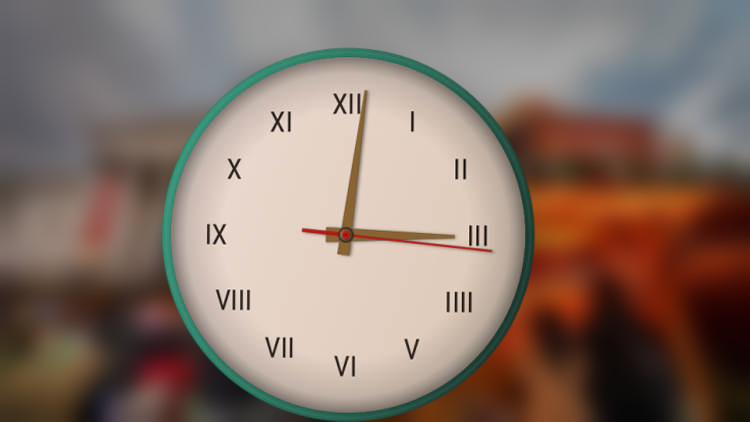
3:01:16
